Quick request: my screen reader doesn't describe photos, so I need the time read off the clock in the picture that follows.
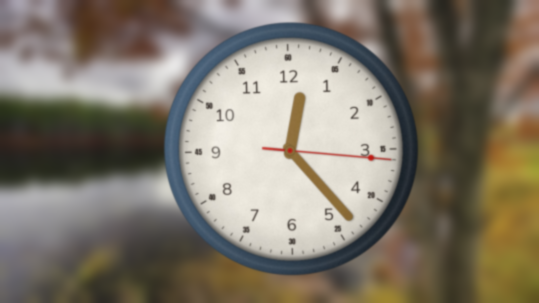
12:23:16
